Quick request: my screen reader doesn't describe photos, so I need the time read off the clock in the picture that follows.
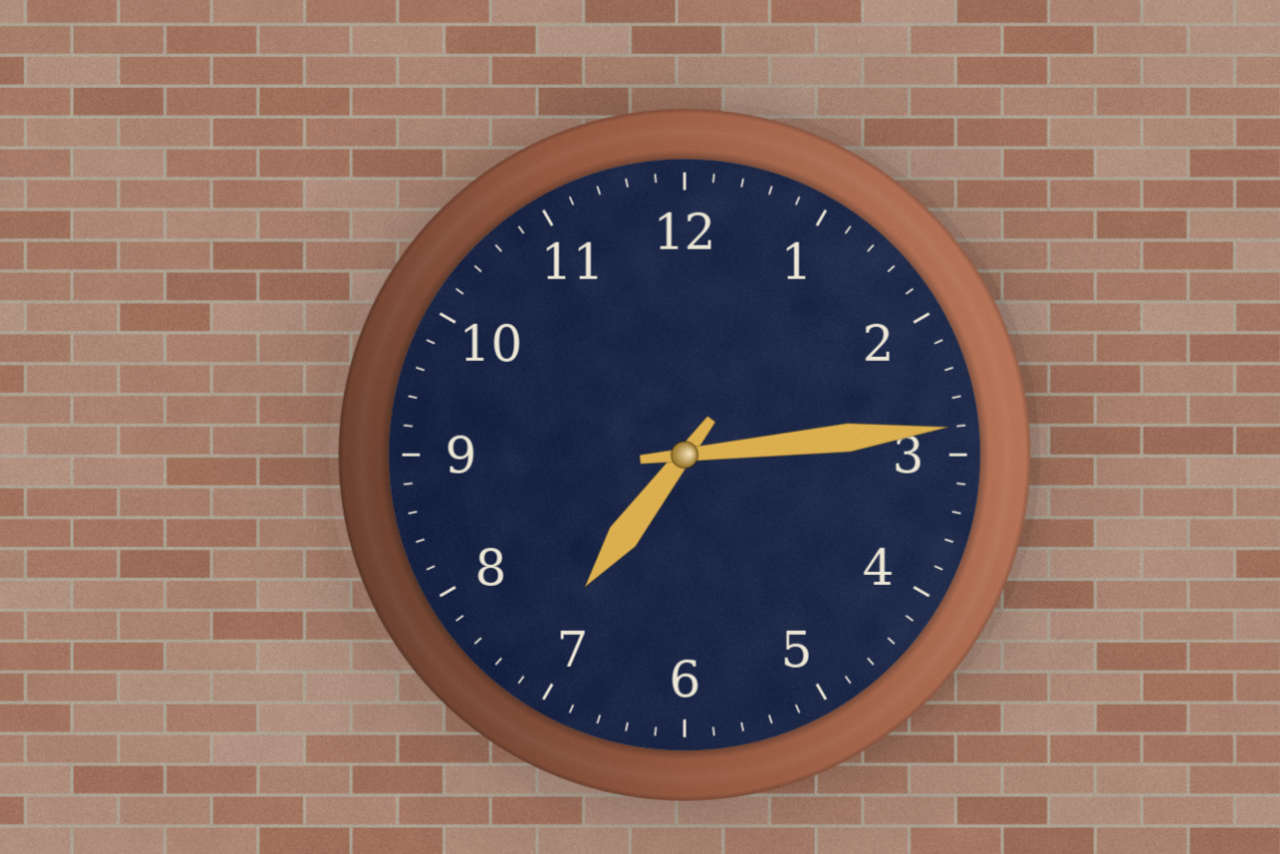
7:14
